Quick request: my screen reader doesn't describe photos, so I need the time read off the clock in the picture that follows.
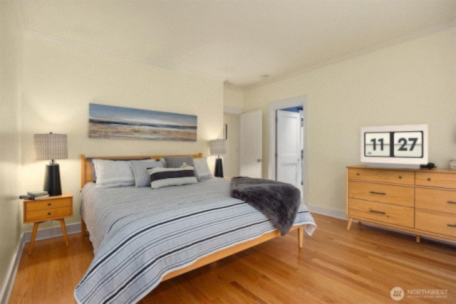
11:27
